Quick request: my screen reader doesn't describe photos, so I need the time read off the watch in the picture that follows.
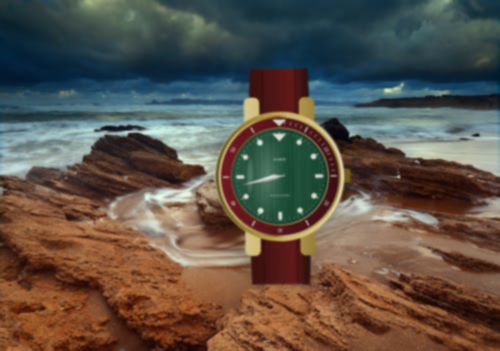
8:43
